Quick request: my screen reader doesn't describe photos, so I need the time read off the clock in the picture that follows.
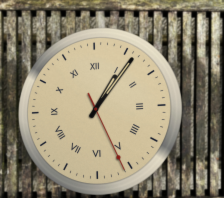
1:06:26
